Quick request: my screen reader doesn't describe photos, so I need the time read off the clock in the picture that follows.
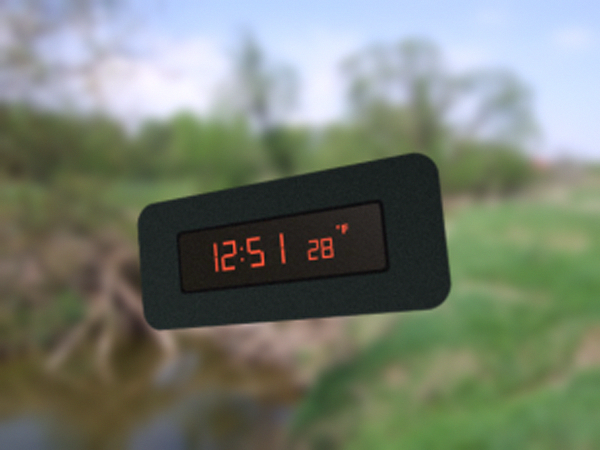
12:51
